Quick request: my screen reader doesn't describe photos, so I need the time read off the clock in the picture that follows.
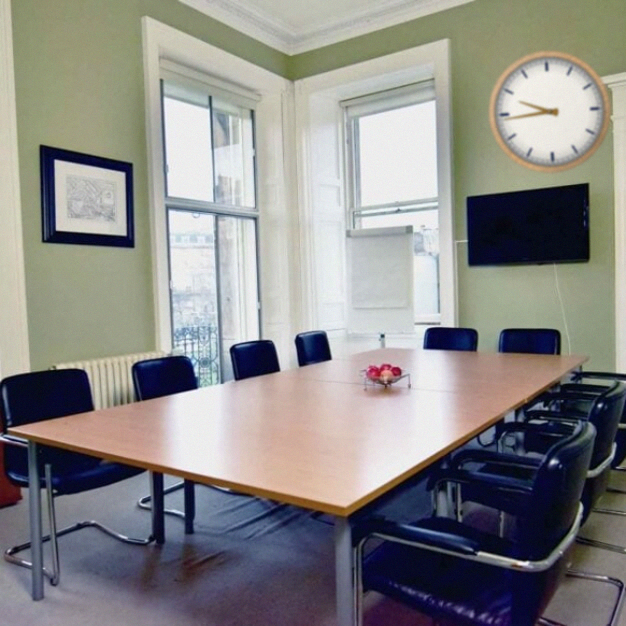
9:44
